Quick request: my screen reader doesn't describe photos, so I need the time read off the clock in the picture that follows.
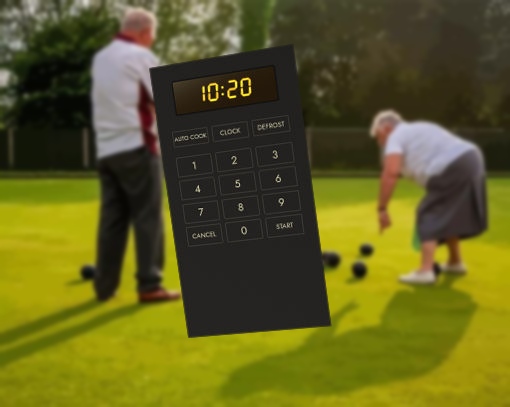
10:20
